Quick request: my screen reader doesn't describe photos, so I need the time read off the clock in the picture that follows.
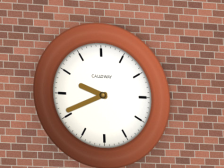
9:41
